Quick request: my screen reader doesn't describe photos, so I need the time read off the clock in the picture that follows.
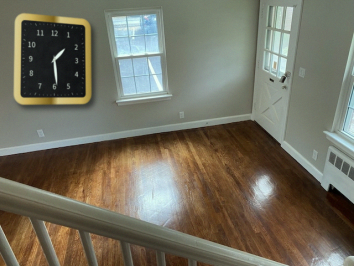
1:29
